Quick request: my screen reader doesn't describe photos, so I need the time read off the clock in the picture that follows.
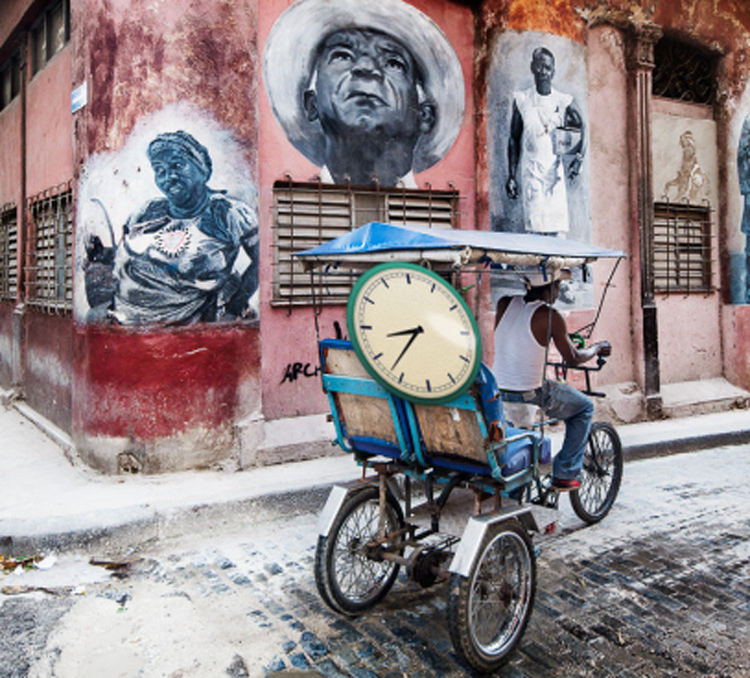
8:37
